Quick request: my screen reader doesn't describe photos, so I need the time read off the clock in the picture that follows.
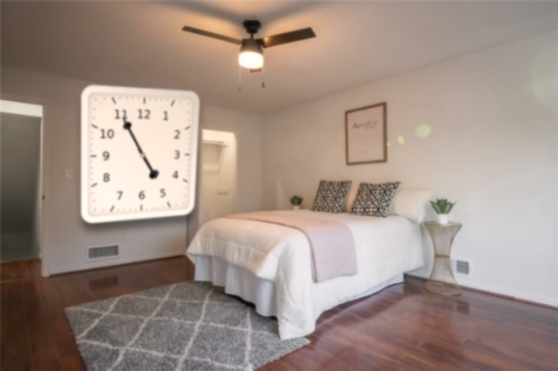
4:55
